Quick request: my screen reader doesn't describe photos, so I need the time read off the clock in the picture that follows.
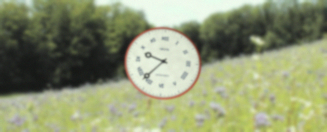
9:37
